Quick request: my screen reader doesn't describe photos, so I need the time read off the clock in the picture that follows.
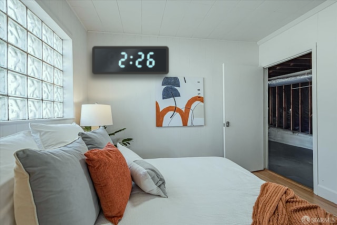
2:26
